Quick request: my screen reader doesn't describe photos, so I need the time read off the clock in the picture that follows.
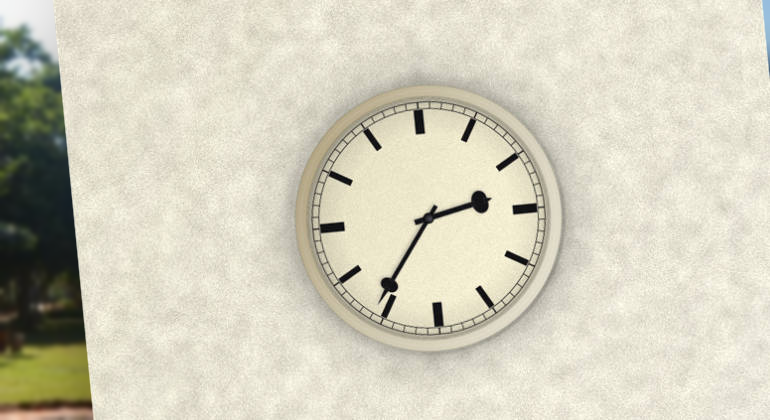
2:36
